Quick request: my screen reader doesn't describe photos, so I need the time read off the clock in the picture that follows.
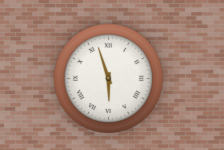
5:57
